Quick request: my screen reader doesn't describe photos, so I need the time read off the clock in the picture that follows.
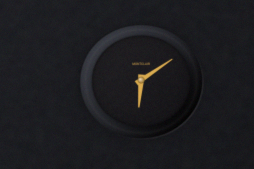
6:09
